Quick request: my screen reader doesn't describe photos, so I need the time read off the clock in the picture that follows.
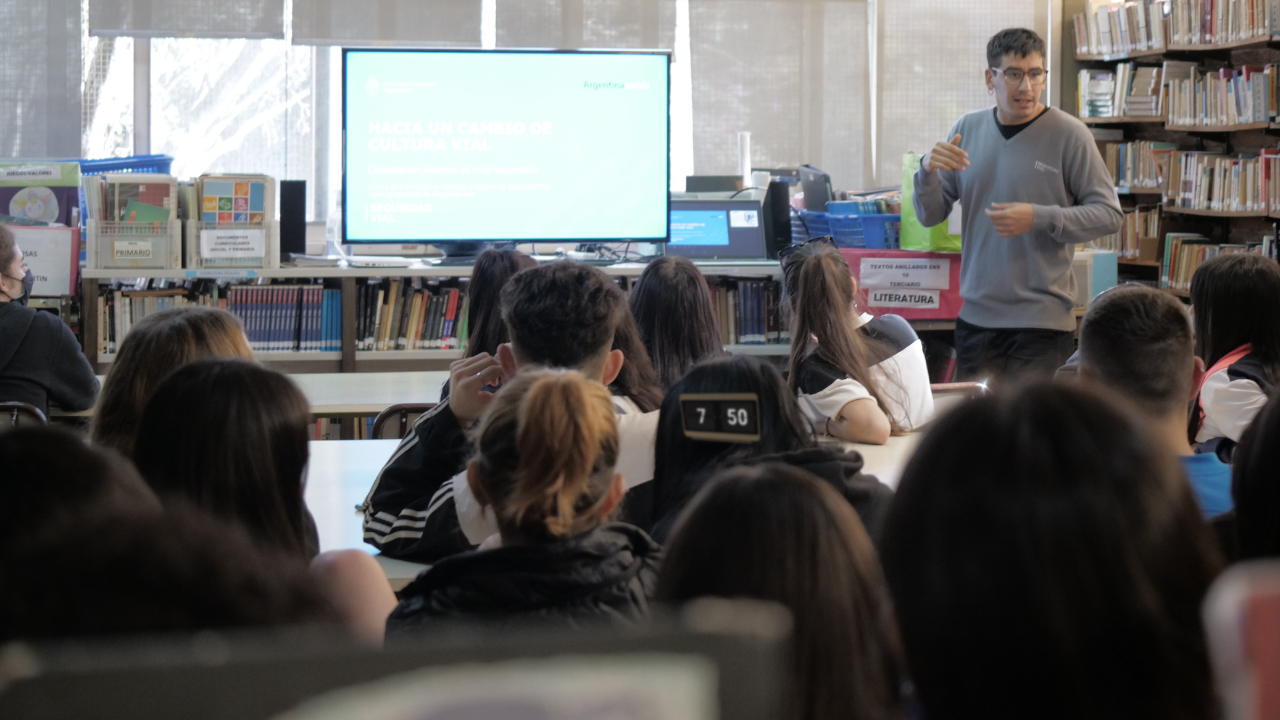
7:50
